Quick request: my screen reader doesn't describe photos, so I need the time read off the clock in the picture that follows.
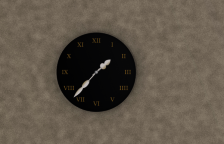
1:37
